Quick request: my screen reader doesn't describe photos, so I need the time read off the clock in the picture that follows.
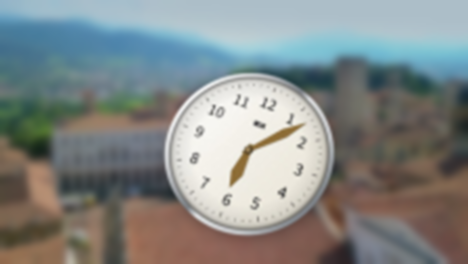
6:07
